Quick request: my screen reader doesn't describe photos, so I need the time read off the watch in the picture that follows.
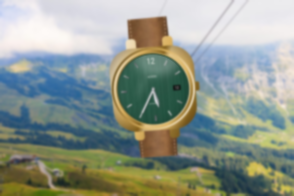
5:35
